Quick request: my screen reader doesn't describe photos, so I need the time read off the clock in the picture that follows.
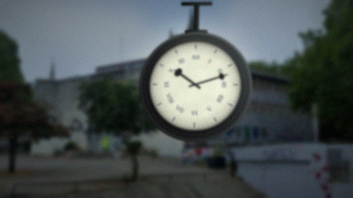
10:12
